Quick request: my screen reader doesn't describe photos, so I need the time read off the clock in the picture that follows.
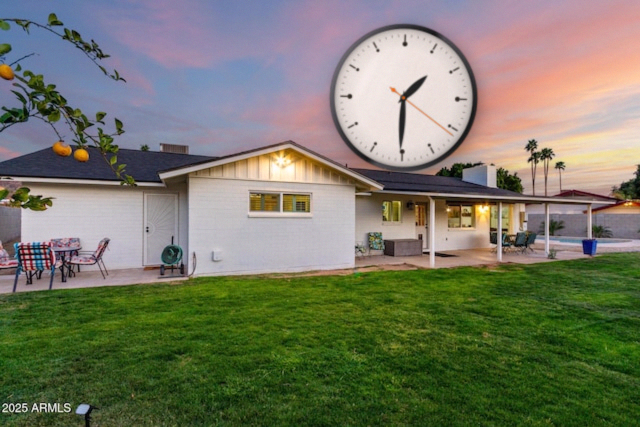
1:30:21
